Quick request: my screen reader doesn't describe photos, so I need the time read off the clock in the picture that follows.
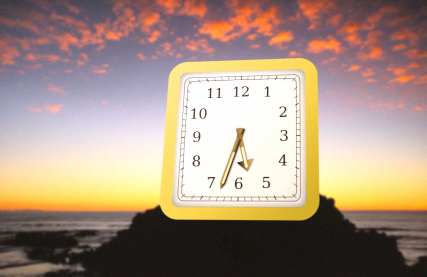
5:33
